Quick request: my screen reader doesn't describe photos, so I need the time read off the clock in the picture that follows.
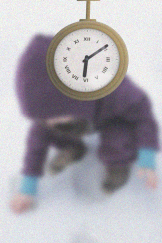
6:09
